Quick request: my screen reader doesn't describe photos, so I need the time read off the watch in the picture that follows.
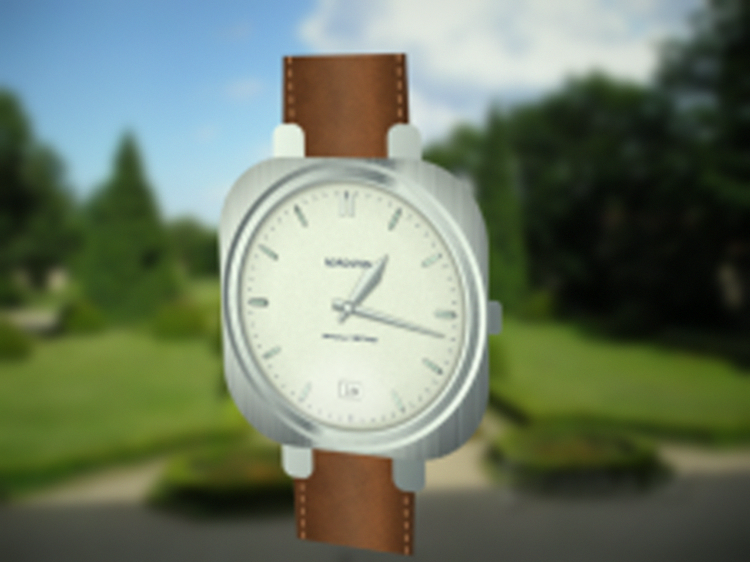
1:17
